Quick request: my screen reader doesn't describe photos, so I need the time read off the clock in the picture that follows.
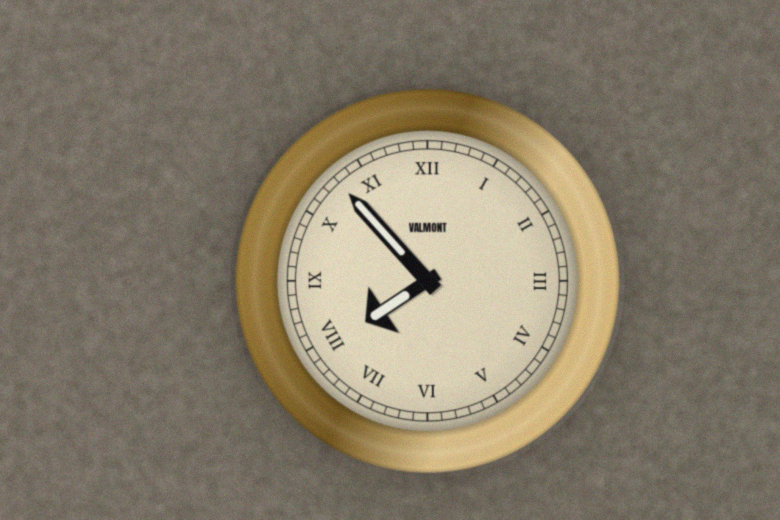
7:53
